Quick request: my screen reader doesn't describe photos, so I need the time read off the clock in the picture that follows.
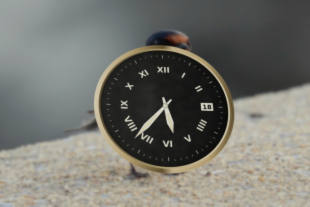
5:37
